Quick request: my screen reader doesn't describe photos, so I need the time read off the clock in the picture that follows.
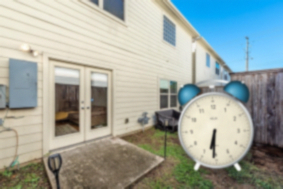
6:31
